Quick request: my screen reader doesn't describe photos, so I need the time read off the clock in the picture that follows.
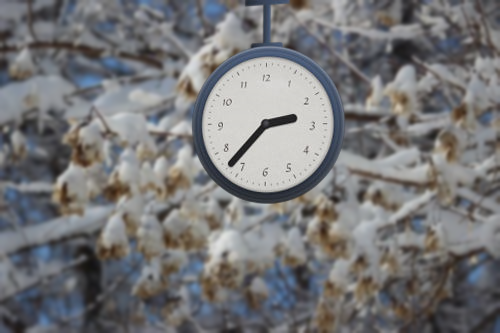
2:37
